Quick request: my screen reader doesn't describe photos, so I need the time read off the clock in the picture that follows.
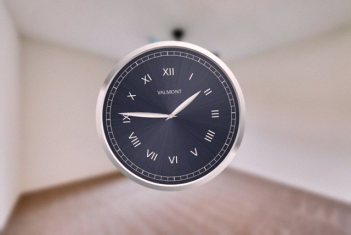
1:46
